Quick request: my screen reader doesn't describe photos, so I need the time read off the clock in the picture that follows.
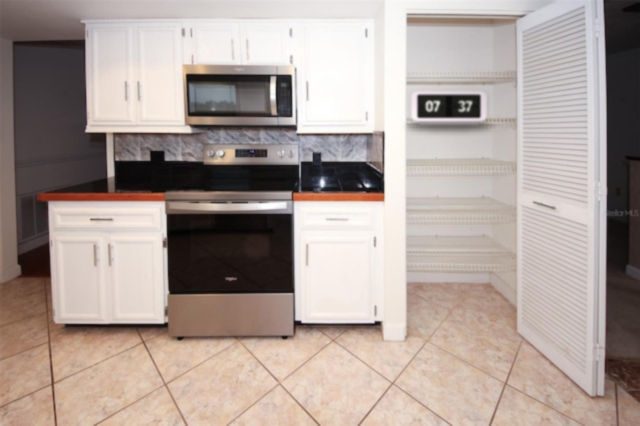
7:37
